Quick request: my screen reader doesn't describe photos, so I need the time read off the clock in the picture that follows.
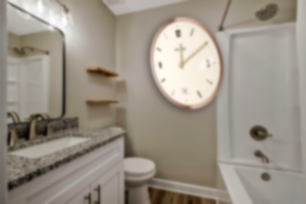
12:10
